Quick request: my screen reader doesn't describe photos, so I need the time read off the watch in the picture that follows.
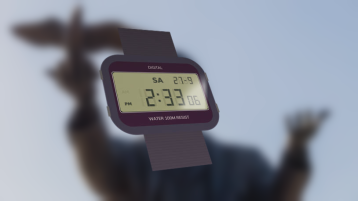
2:33:06
